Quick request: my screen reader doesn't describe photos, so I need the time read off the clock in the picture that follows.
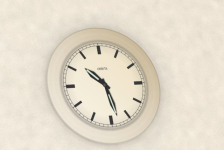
10:28
